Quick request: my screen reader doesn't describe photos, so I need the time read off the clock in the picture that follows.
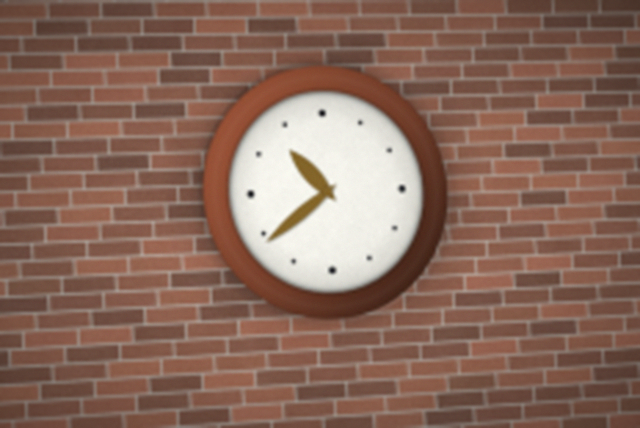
10:39
